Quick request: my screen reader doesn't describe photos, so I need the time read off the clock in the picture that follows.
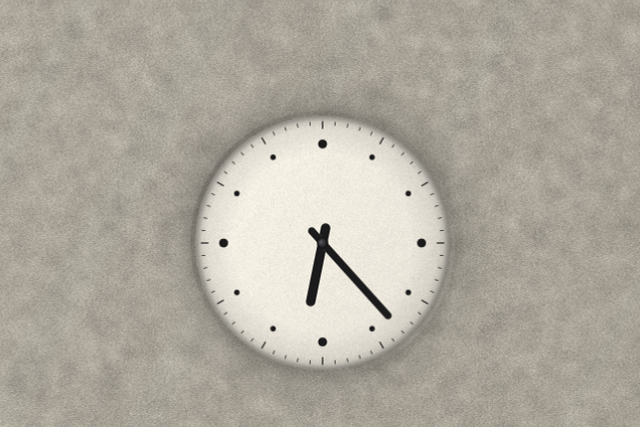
6:23
